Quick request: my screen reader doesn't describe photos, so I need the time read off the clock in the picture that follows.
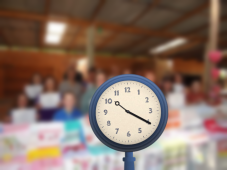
10:20
